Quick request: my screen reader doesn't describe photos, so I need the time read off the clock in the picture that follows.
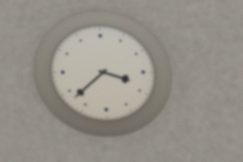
3:38
